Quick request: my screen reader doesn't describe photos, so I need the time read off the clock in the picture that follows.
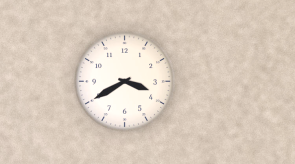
3:40
